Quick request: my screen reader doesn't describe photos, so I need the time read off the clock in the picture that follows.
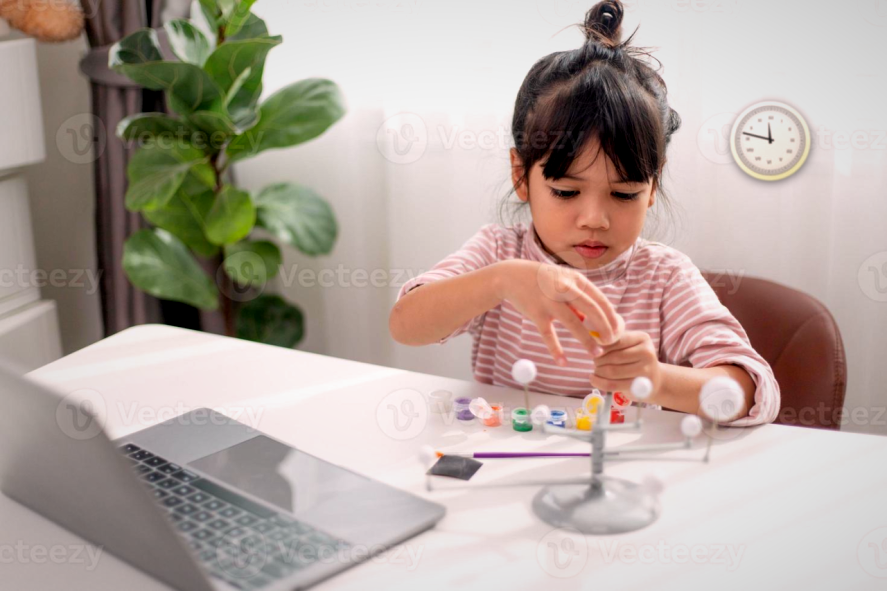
11:47
